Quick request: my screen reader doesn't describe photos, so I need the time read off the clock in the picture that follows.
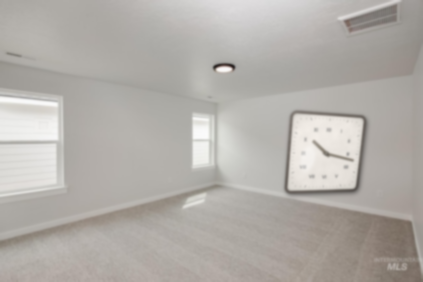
10:17
